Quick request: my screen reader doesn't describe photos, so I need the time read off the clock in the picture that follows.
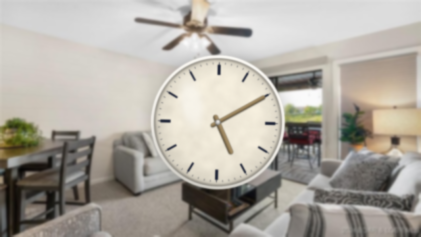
5:10
